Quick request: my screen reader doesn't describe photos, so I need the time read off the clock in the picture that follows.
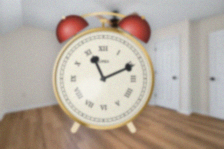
11:11
